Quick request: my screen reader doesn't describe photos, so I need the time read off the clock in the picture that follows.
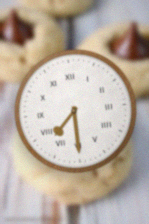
7:30
